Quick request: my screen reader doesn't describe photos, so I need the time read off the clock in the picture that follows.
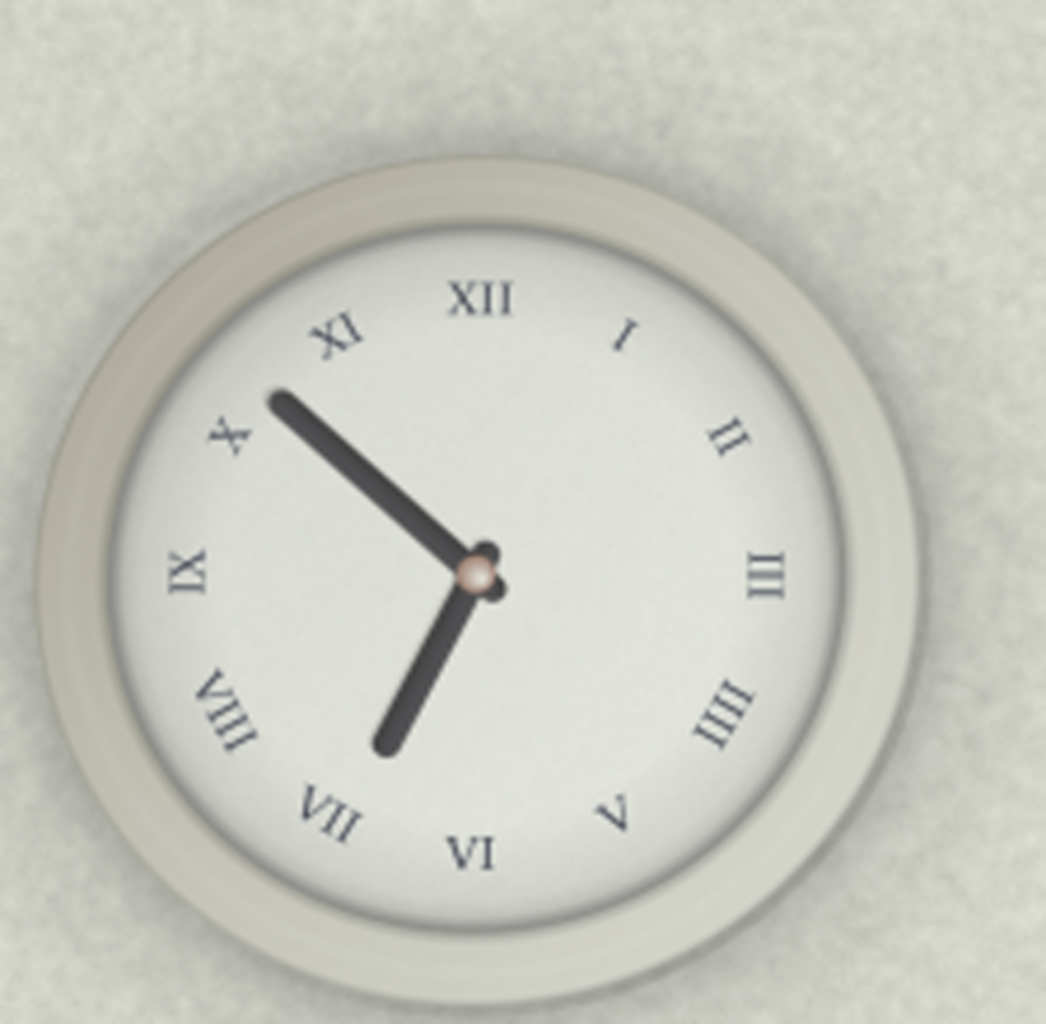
6:52
